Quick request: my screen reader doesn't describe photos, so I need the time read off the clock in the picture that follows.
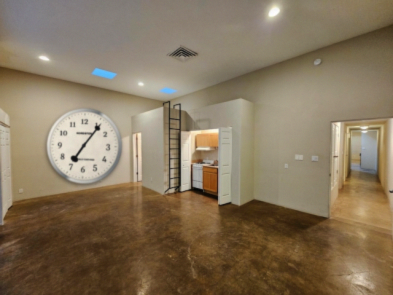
7:06
